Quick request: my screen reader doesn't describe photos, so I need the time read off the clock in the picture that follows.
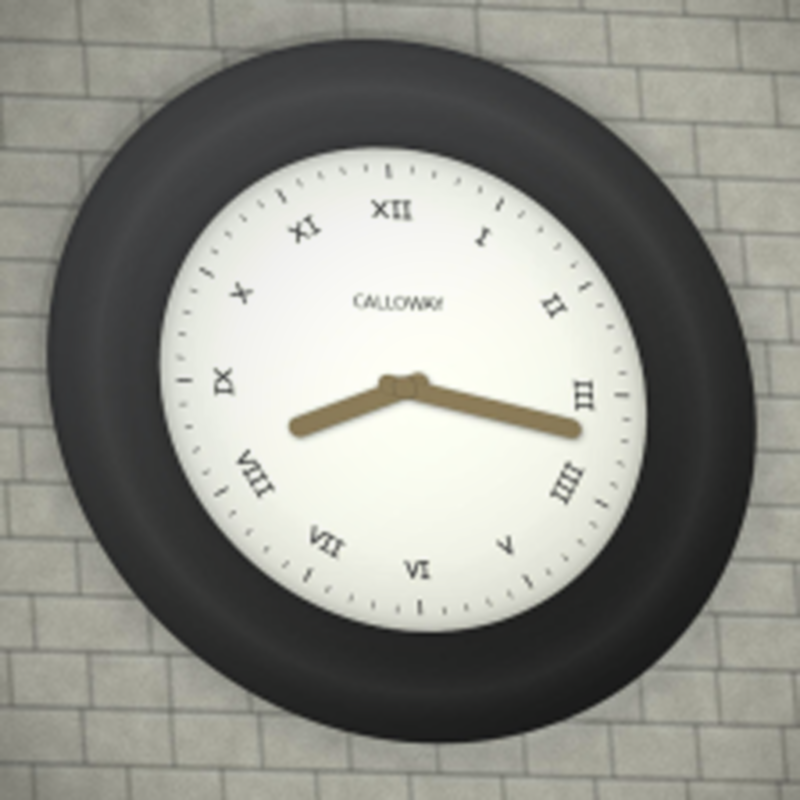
8:17
